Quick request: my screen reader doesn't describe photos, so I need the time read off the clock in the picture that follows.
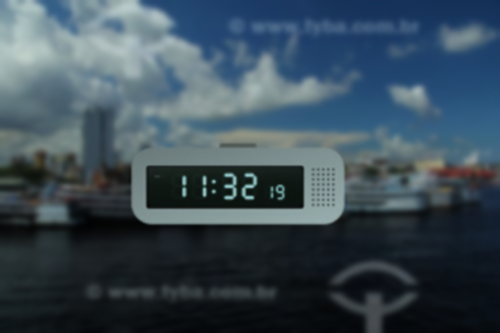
11:32:19
